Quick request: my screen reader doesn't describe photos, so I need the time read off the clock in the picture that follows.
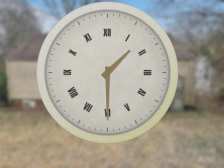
1:30
